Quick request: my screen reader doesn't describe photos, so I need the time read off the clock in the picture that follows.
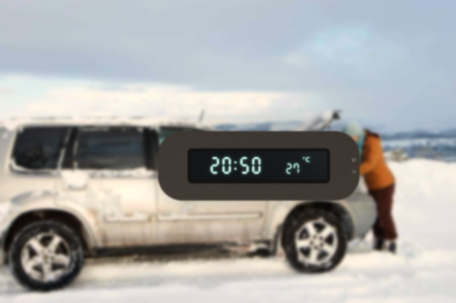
20:50
